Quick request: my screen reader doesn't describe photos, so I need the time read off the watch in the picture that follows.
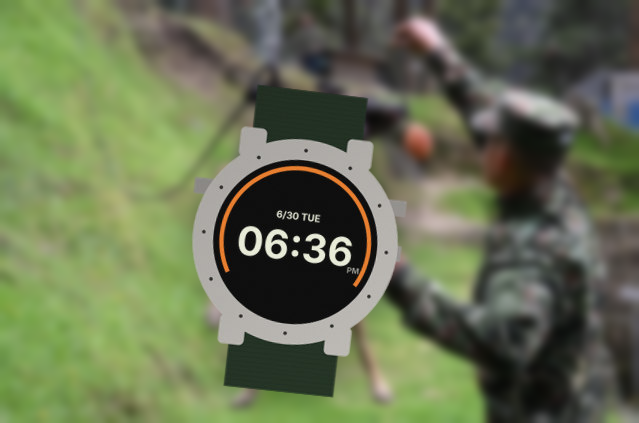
6:36
